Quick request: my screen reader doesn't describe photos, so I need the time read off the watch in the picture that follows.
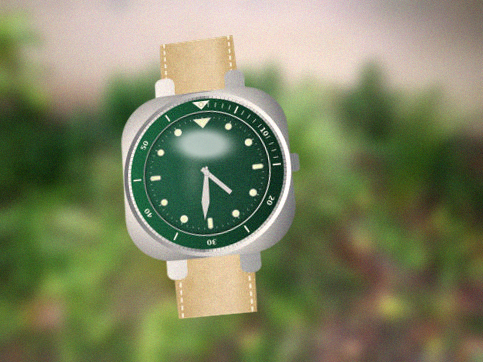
4:31
